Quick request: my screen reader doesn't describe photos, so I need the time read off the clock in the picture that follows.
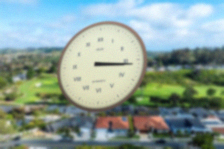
3:16
